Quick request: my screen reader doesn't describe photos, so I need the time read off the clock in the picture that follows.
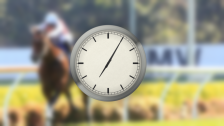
7:05
